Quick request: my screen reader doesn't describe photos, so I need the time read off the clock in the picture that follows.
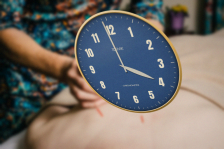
3:59
